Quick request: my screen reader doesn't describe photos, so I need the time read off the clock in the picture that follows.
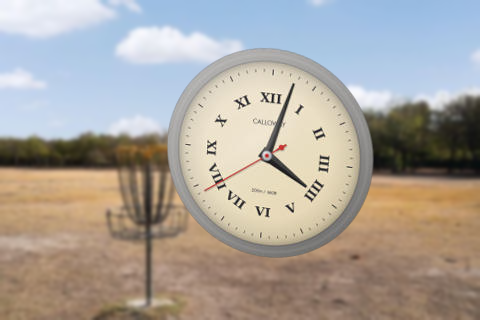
4:02:39
